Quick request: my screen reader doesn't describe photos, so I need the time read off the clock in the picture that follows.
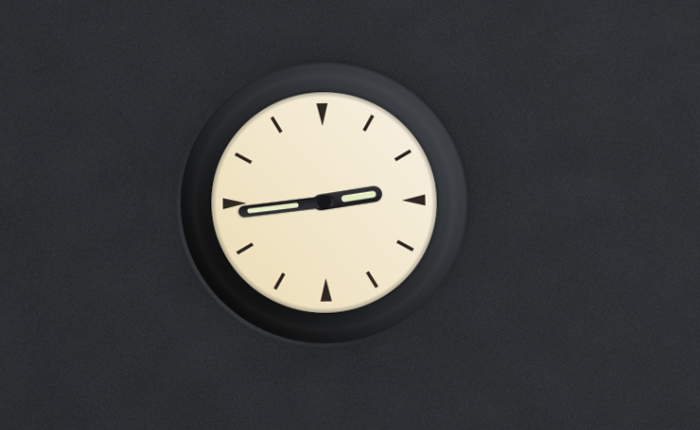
2:44
